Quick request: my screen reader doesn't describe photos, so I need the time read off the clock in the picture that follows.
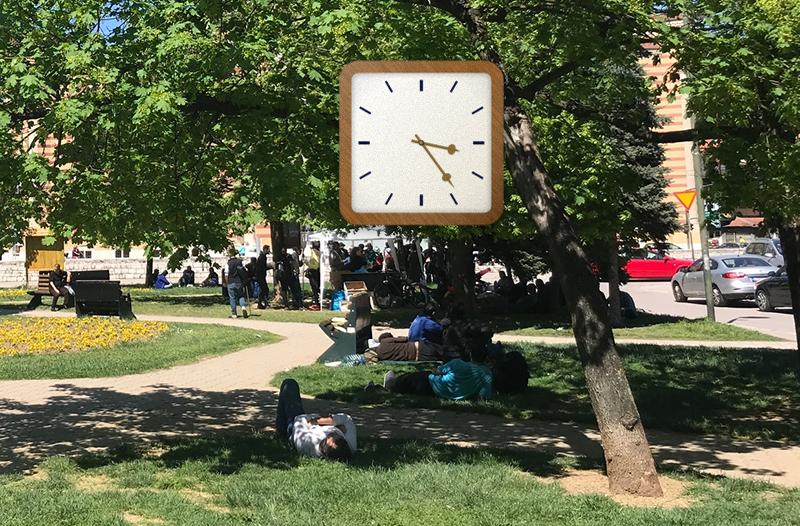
3:24
